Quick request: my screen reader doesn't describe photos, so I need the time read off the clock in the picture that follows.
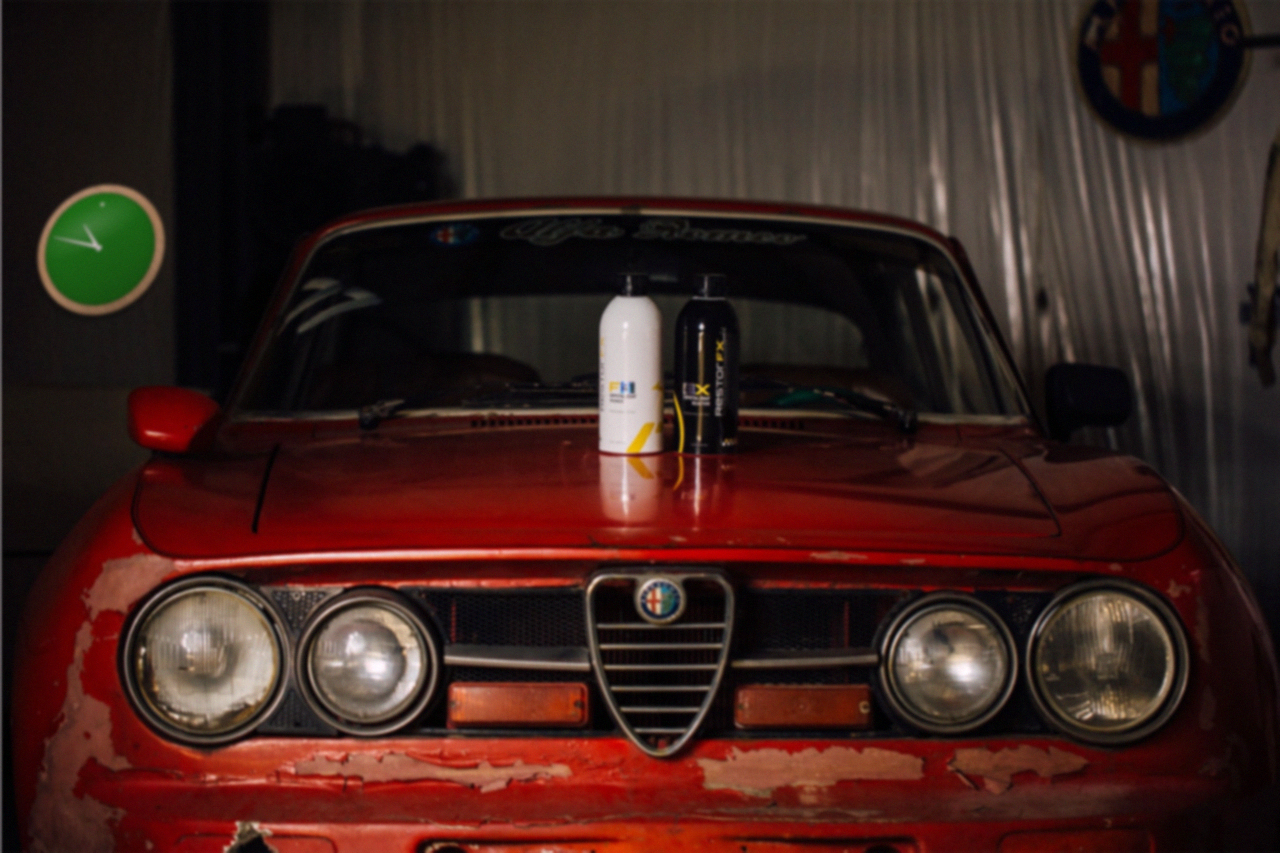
10:47
